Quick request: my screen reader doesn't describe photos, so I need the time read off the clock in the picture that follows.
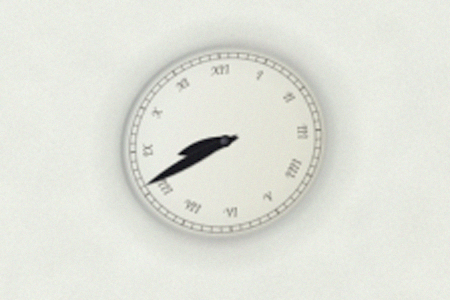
8:41
